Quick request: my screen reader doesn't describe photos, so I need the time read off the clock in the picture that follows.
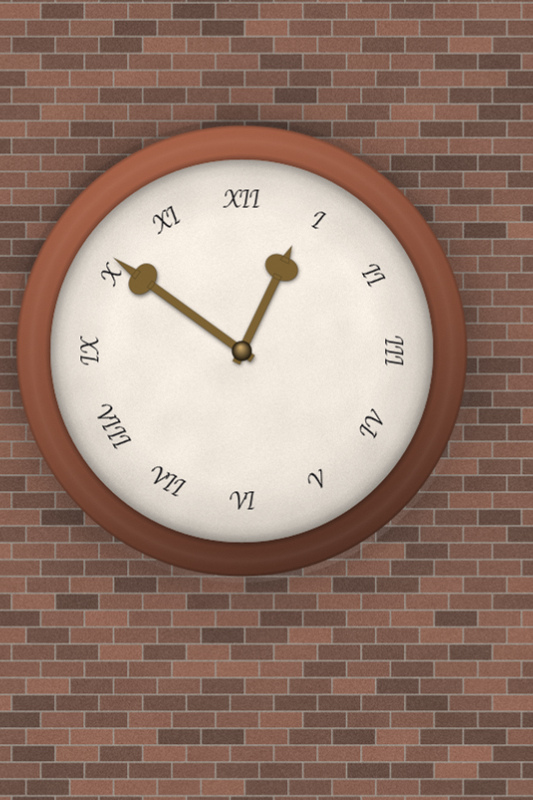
12:51
